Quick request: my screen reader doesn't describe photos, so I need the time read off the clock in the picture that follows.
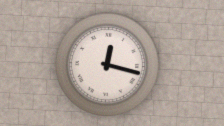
12:17
